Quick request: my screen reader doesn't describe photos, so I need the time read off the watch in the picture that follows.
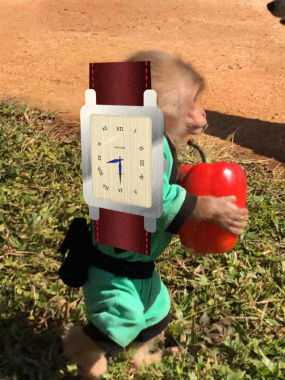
8:30
